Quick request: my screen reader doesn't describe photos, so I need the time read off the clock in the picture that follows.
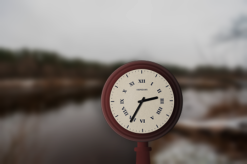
2:35
